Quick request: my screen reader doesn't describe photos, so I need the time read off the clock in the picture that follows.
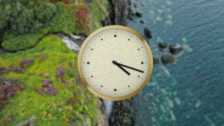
4:18
